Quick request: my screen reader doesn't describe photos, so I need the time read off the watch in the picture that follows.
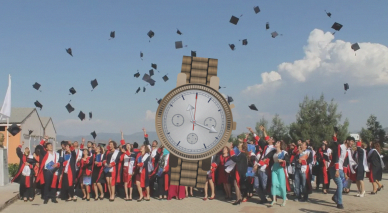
11:18
